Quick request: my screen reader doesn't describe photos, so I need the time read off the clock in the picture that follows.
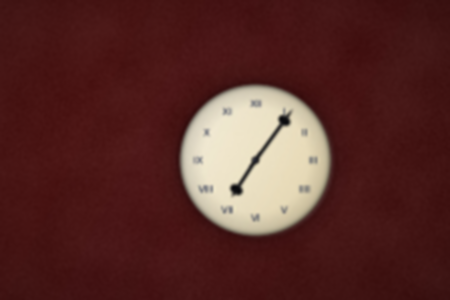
7:06
